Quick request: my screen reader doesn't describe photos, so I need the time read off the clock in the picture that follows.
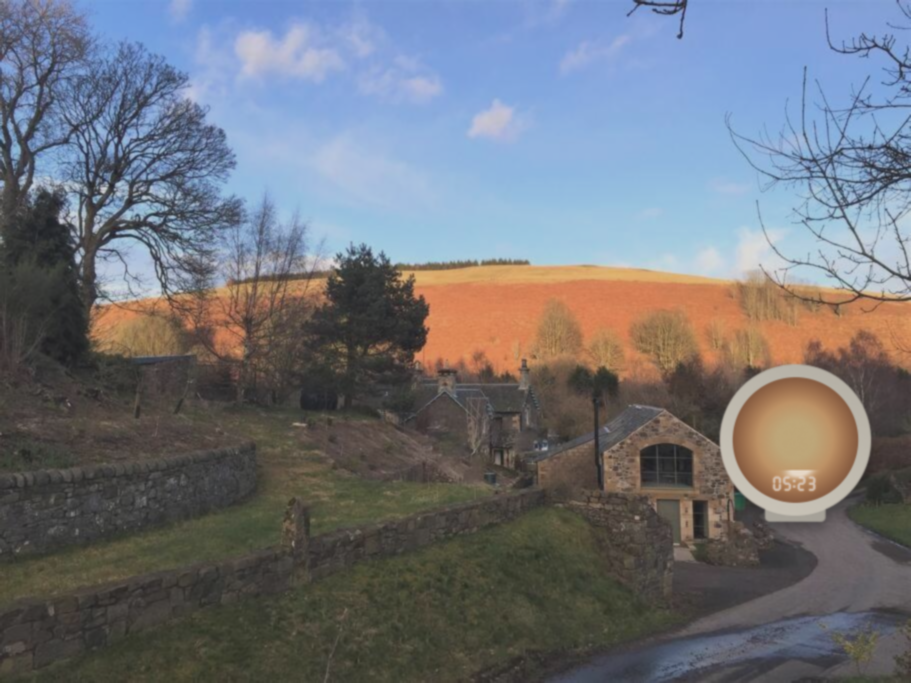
5:23
